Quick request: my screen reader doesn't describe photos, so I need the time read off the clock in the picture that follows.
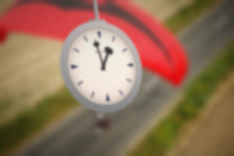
12:58
